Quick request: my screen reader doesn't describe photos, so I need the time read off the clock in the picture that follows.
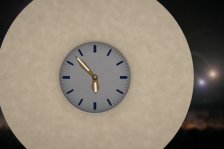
5:53
